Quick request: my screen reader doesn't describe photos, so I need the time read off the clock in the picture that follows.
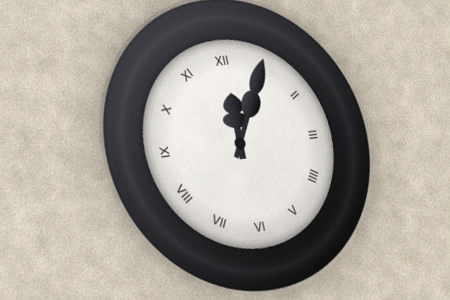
12:05
